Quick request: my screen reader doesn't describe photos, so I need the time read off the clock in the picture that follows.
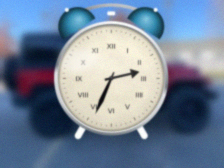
2:34
